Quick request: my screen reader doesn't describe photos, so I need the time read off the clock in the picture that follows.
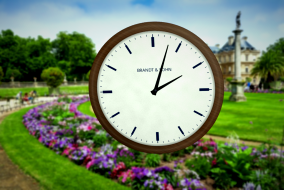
2:03
